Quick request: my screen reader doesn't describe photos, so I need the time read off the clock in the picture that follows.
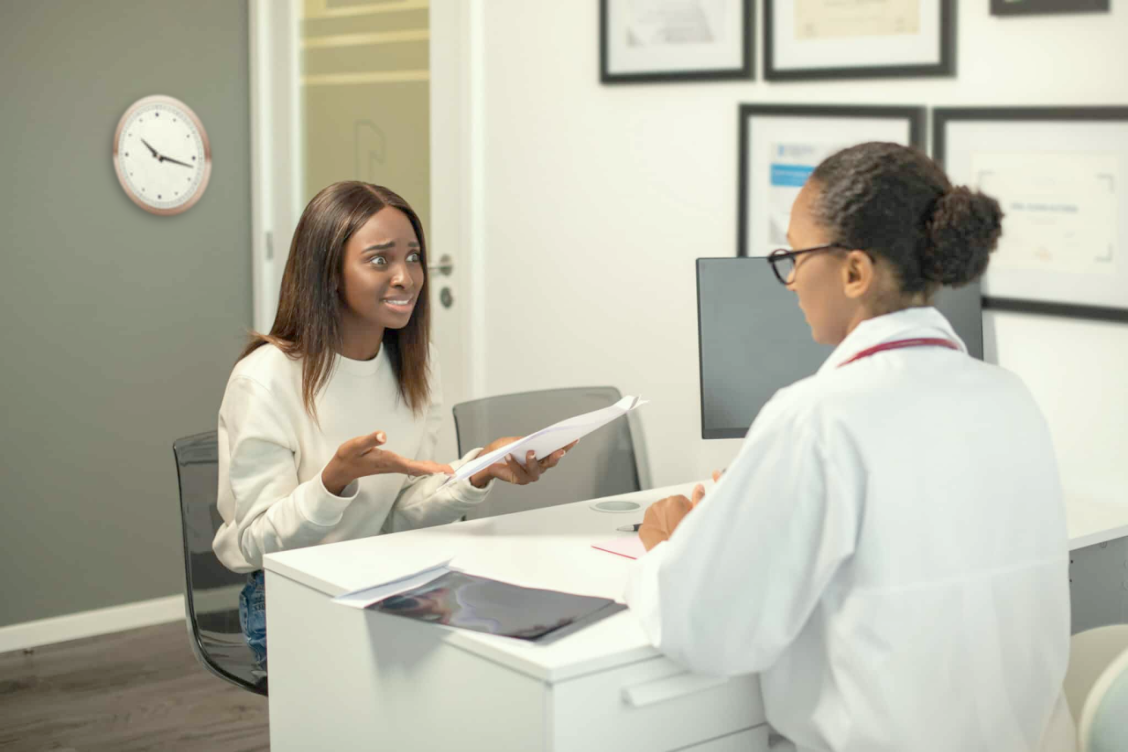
10:17
